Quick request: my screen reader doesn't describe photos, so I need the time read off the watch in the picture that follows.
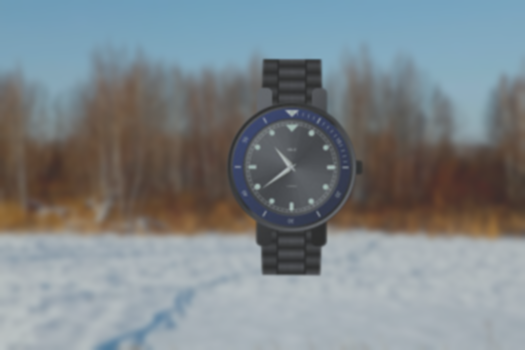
10:39
